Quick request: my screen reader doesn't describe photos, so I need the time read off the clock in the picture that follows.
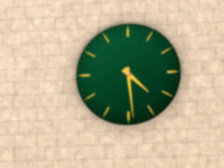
4:29
